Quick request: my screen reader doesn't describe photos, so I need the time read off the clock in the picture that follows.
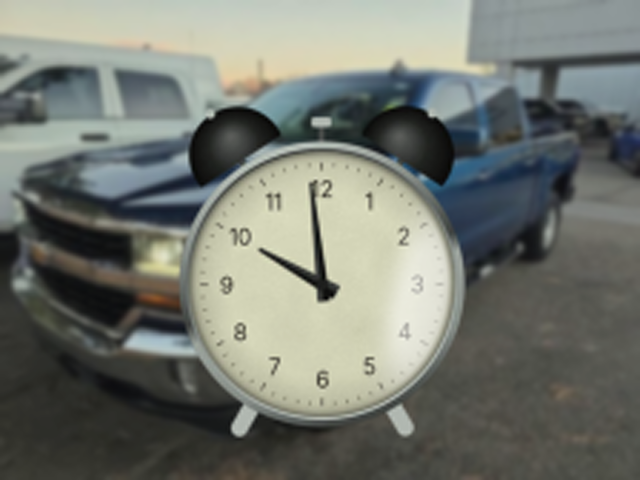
9:59
